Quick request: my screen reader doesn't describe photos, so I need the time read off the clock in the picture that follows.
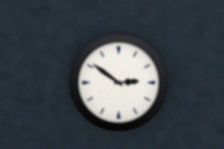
2:51
